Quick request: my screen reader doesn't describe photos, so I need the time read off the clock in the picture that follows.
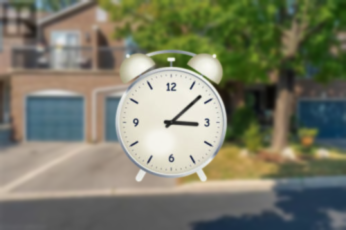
3:08
